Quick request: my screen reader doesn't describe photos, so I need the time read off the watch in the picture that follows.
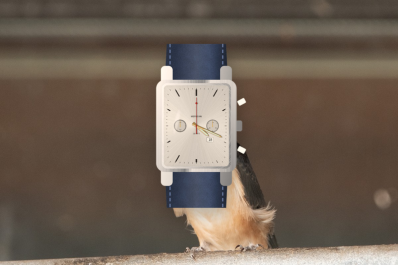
4:19
